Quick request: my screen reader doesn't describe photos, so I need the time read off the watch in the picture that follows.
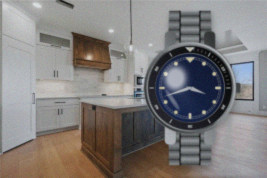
3:42
